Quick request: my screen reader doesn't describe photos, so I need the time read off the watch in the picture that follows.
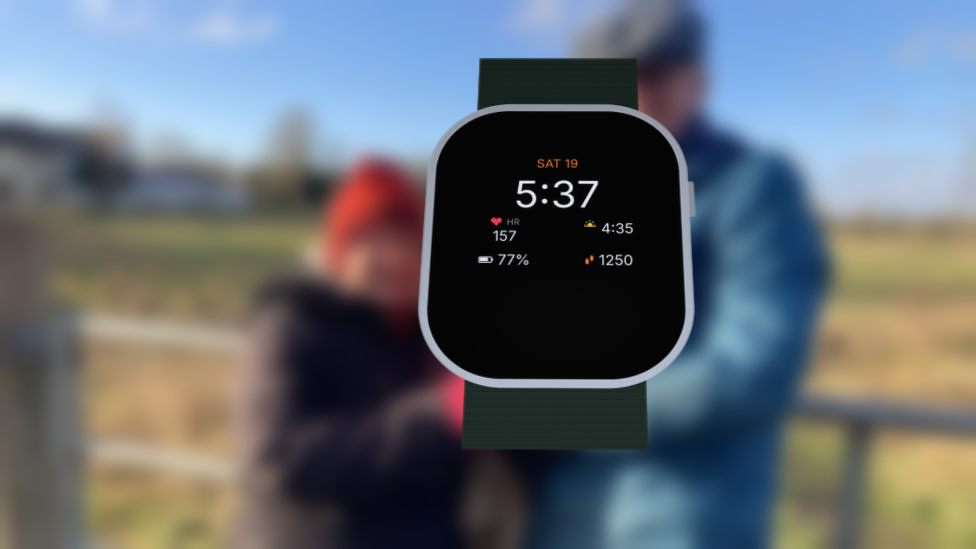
5:37
